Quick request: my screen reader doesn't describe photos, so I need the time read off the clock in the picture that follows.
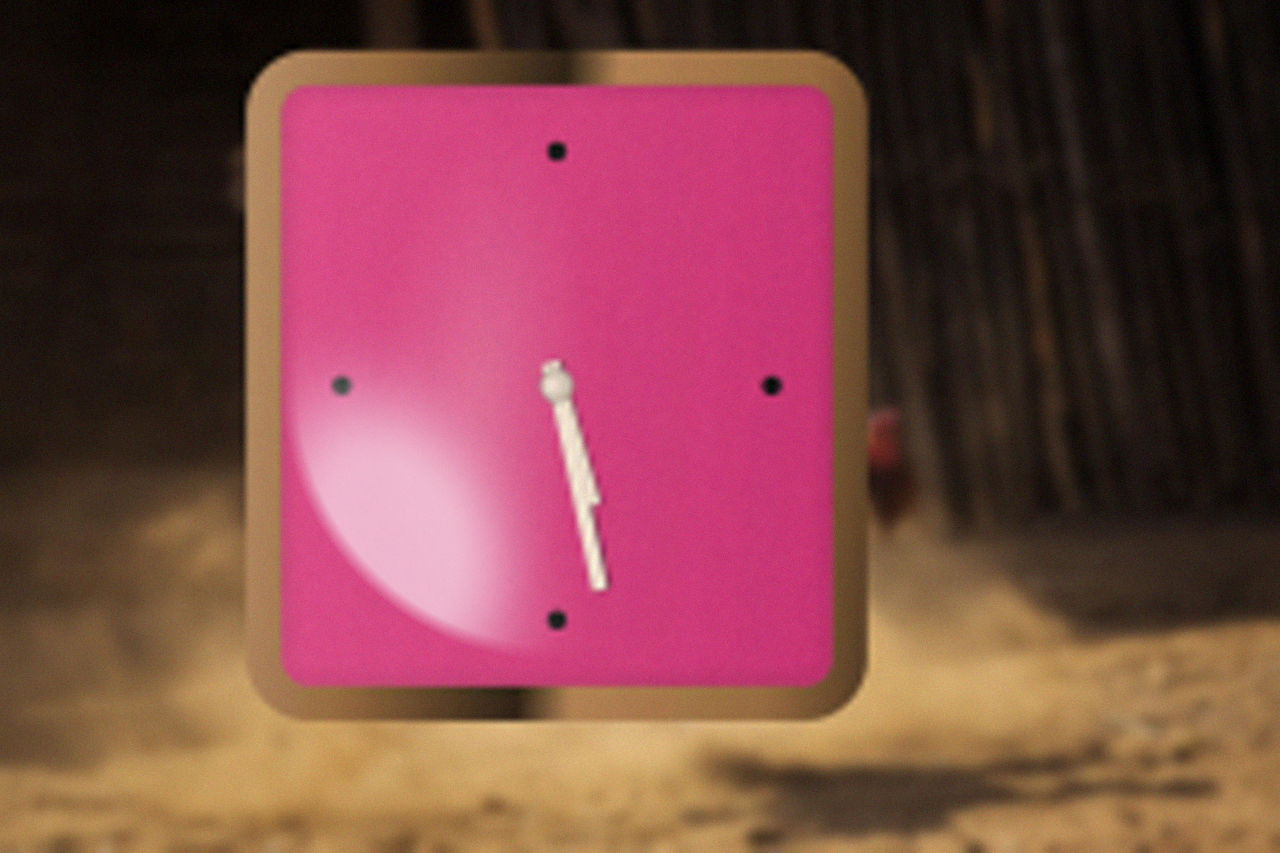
5:28
